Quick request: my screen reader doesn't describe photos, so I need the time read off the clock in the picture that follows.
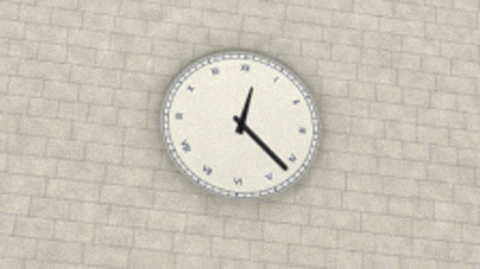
12:22
